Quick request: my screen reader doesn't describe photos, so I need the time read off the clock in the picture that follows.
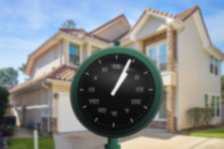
1:04
